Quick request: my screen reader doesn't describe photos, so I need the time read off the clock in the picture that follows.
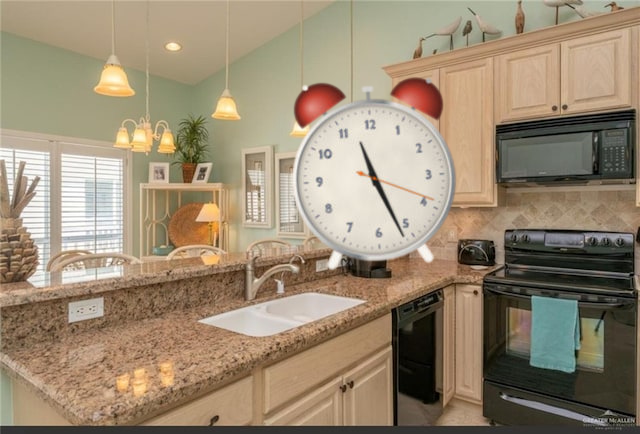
11:26:19
